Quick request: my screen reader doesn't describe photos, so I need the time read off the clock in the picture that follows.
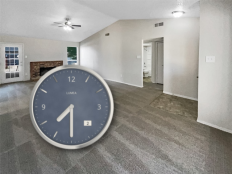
7:30
